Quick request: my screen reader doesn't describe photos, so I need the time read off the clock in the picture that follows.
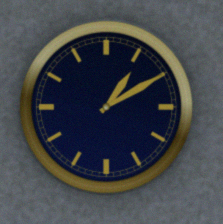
1:10
